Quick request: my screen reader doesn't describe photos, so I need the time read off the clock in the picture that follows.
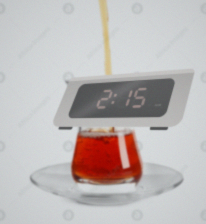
2:15
